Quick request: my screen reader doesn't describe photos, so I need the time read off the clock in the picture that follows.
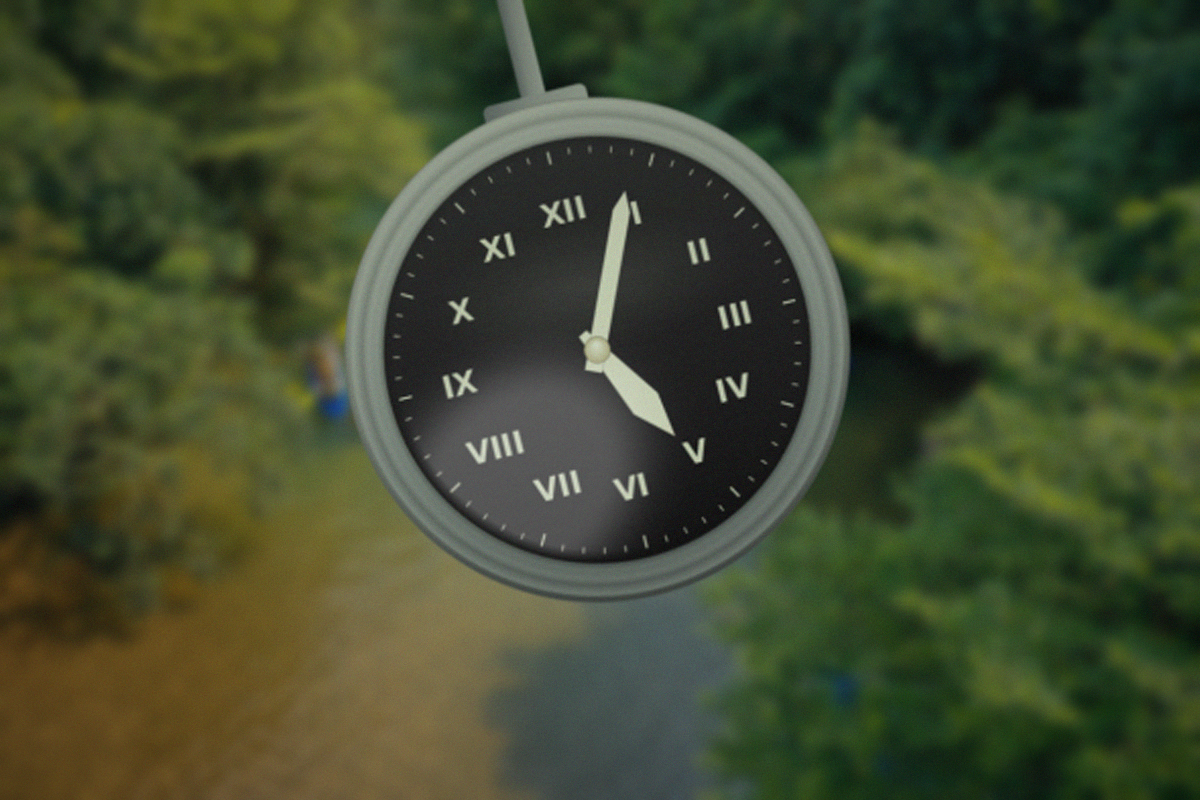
5:04
